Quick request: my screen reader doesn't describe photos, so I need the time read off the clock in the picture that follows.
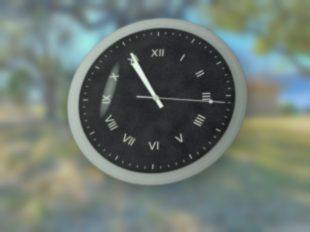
10:55:16
